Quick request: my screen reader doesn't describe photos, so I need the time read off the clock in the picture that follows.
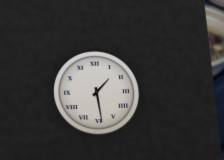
1:29
